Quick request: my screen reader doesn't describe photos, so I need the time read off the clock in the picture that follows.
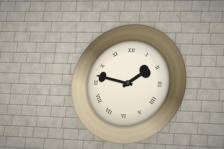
1:47
